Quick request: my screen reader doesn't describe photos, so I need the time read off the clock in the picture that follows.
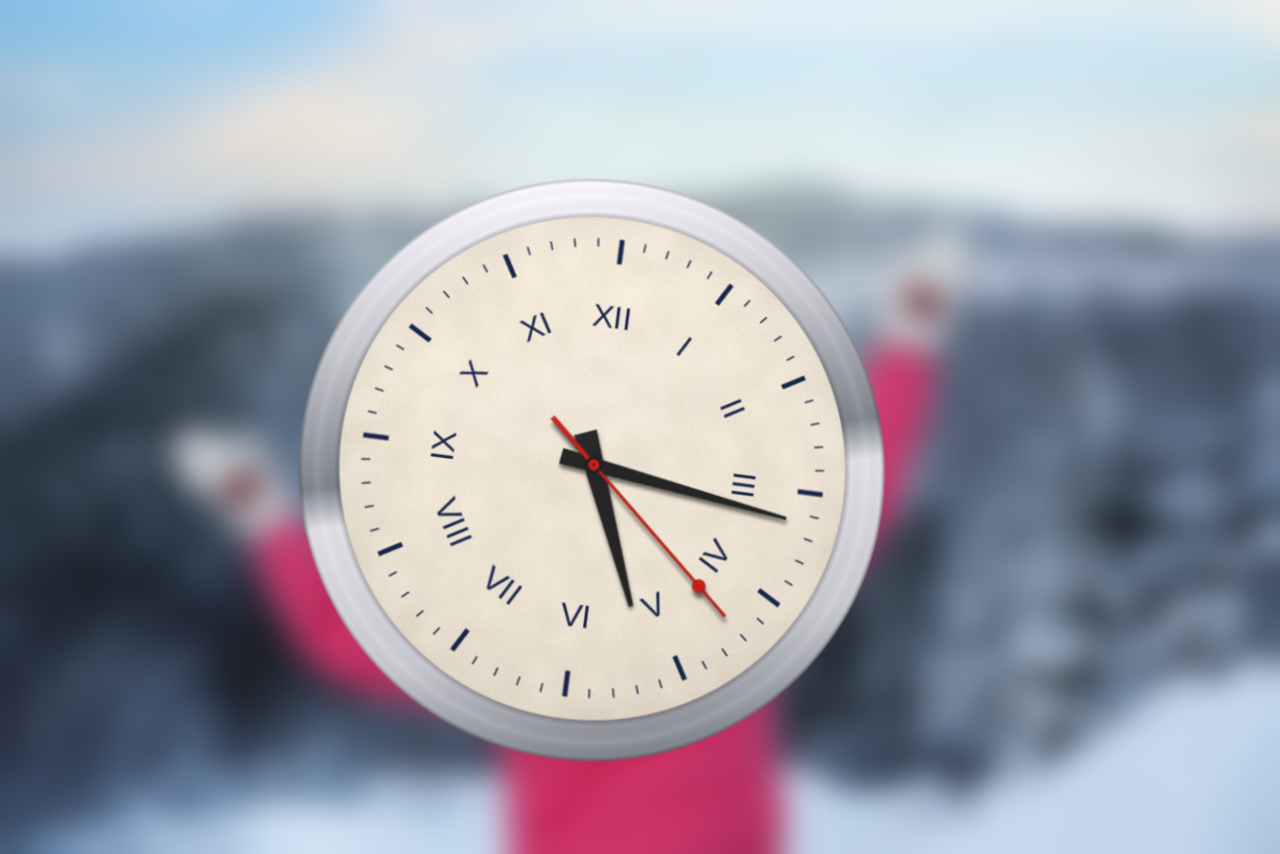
5:16:22
